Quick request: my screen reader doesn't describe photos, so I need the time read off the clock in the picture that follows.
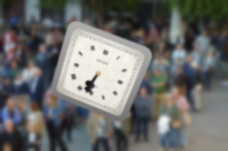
6:32
